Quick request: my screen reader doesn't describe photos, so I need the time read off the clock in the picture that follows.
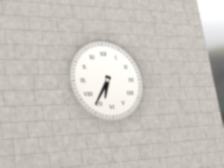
6:36
